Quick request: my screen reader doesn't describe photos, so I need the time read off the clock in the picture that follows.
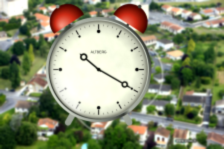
10:20
